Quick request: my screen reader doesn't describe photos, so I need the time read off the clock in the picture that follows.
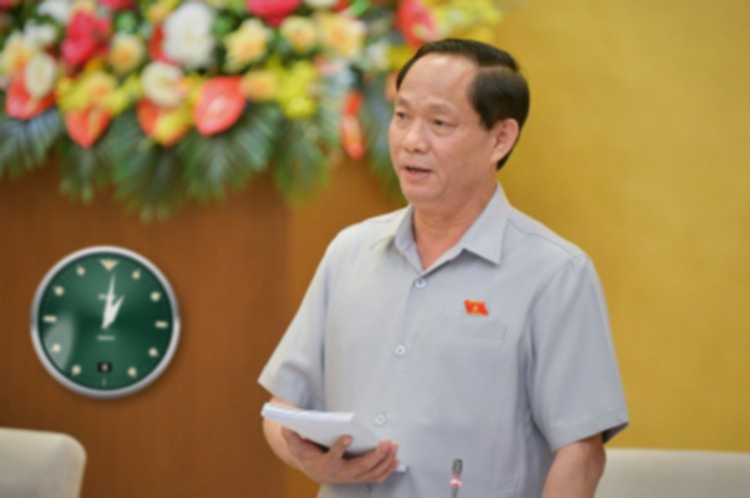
1:01
